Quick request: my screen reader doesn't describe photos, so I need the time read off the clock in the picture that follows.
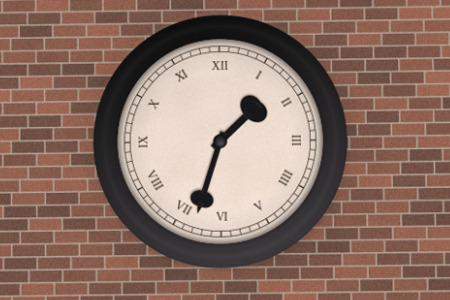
1:33
